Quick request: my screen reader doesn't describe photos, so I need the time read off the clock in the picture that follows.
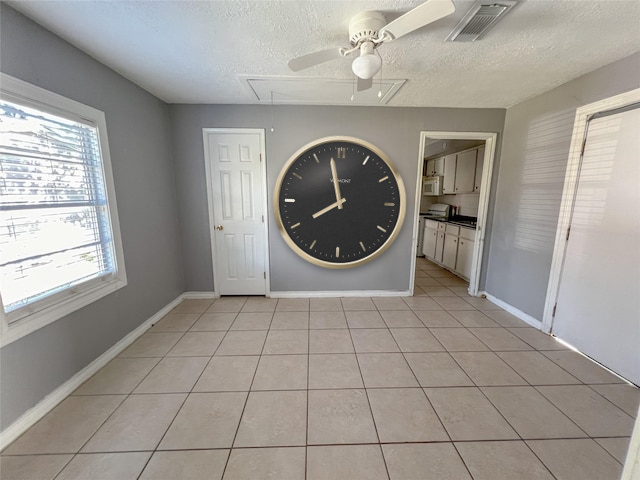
7:58
